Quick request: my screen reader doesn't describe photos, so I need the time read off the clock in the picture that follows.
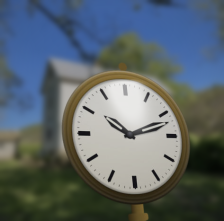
10:12
